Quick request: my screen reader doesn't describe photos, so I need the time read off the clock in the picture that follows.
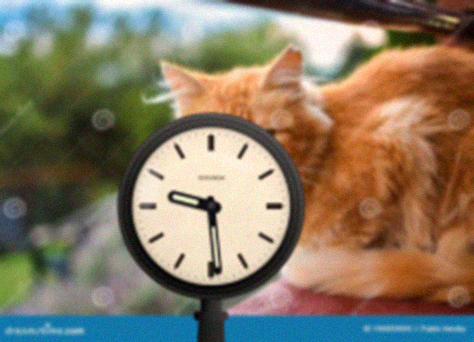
9:29
